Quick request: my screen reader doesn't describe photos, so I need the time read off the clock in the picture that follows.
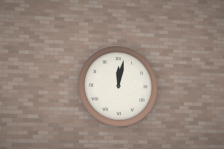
12:02
